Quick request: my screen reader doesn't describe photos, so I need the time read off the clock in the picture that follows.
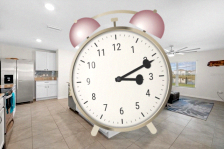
3:11
